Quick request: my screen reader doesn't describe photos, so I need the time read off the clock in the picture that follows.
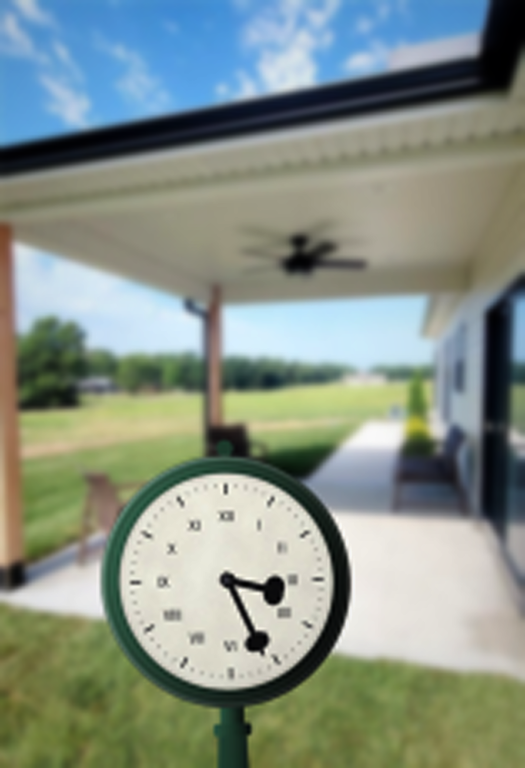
3:26
